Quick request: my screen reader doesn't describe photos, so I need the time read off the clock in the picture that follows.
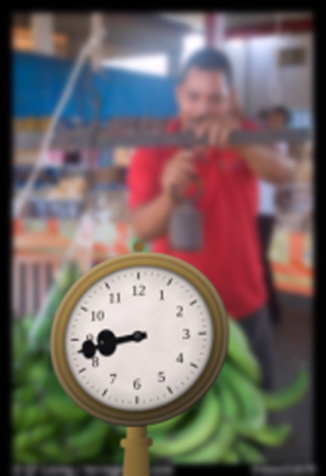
8:43
